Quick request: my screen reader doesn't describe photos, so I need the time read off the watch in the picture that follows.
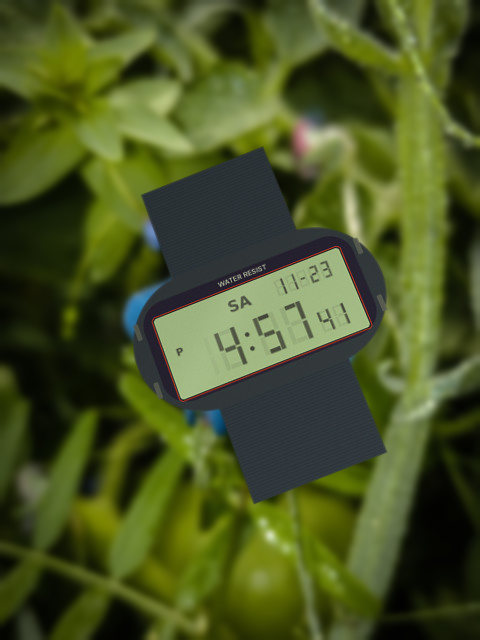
4:57:41
